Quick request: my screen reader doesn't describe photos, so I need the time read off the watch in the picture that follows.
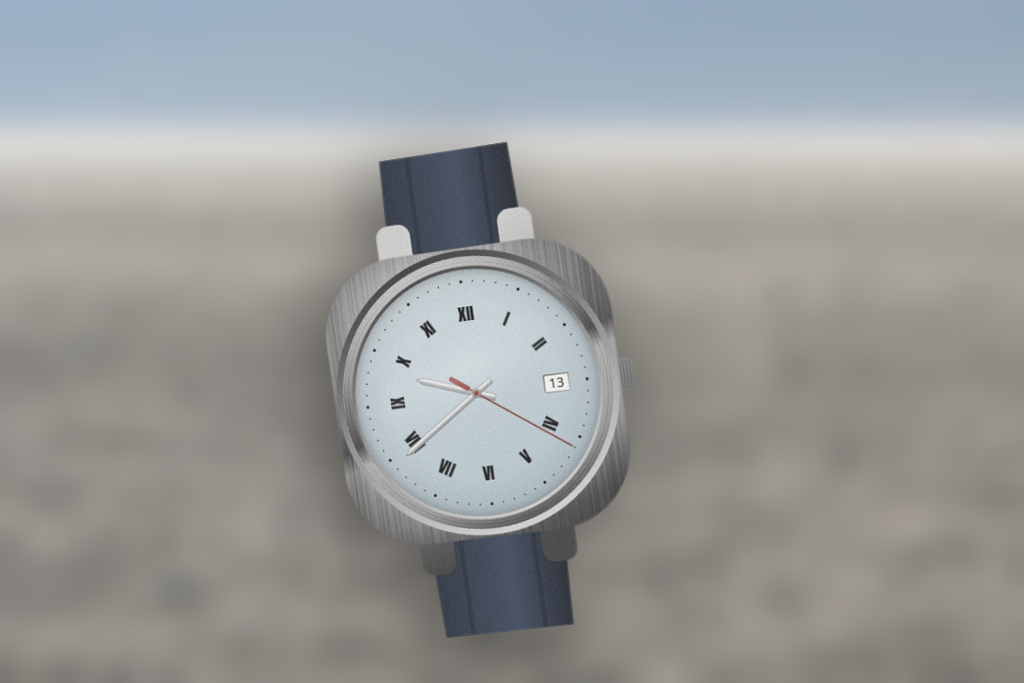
9:39:21
